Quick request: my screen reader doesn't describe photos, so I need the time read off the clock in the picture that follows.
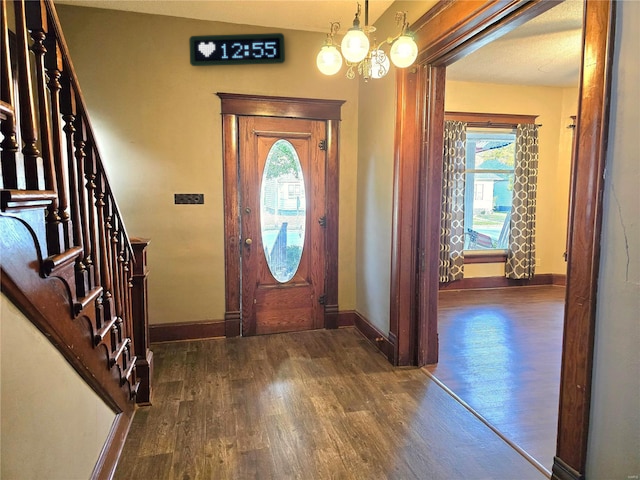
12:55
